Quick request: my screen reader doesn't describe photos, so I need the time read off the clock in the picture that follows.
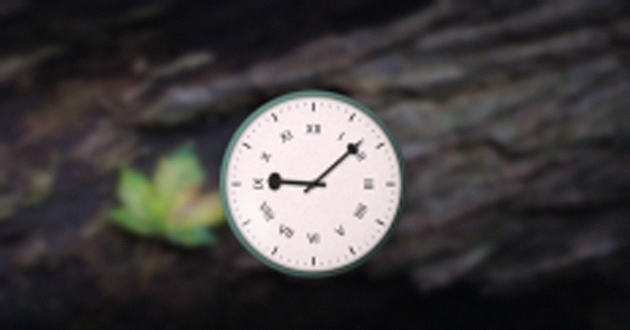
9:08
